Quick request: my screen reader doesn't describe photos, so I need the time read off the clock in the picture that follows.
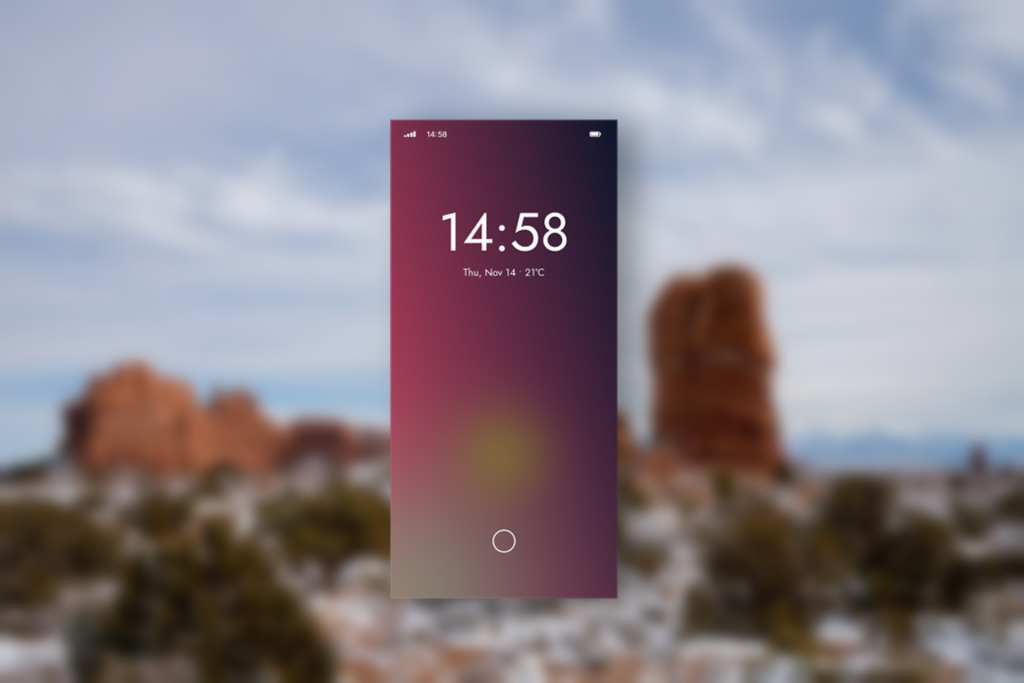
14:58
